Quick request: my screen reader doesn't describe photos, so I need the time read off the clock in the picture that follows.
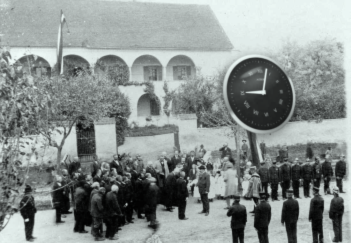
9:03
